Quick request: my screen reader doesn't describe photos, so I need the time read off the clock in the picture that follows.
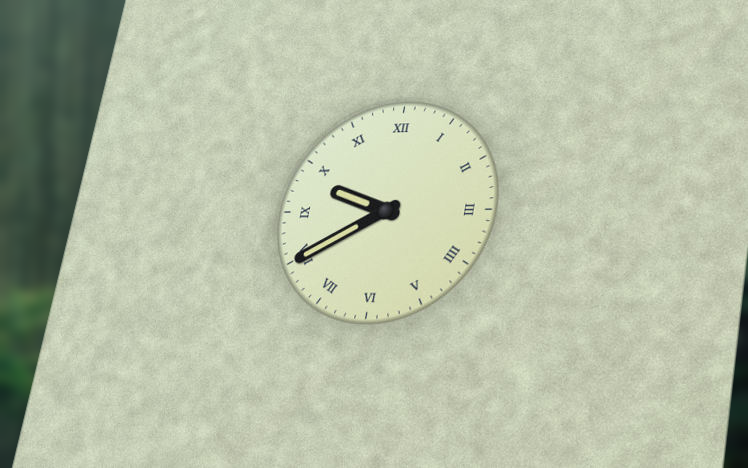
9:40
